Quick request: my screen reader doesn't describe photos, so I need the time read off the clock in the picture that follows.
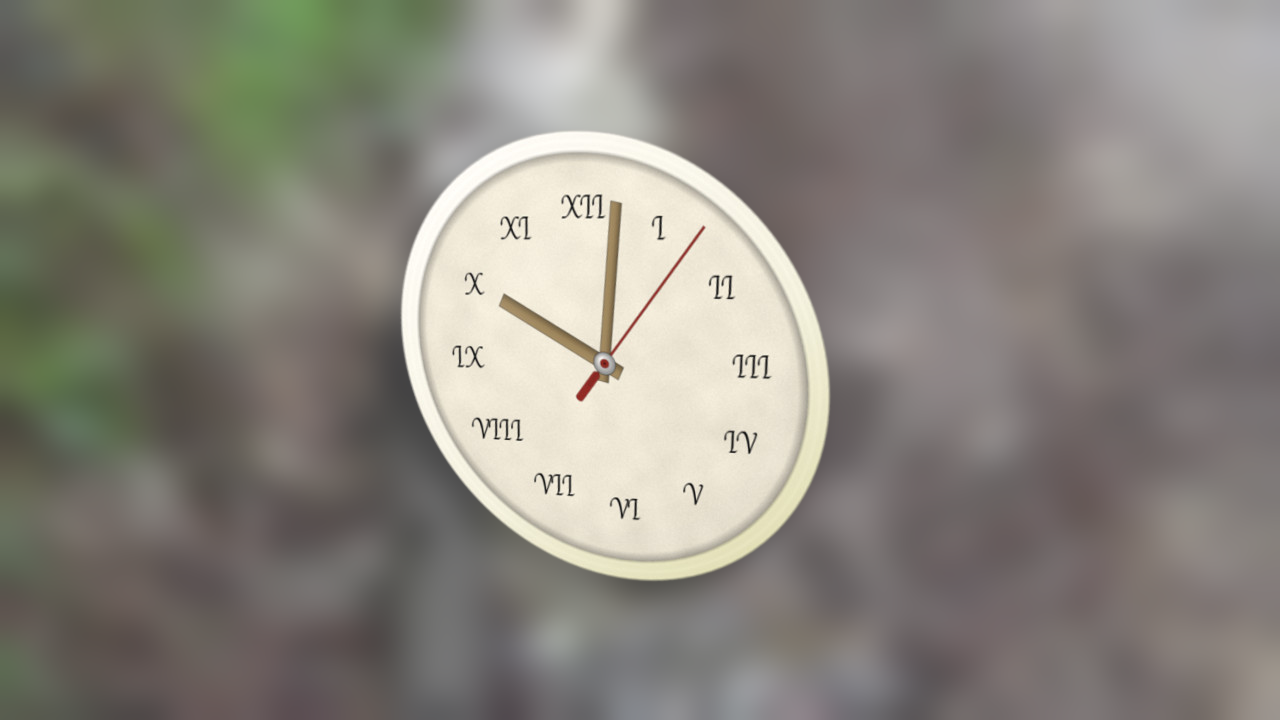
10:02:07
